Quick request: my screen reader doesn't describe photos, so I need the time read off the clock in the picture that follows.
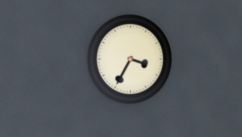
3:35
